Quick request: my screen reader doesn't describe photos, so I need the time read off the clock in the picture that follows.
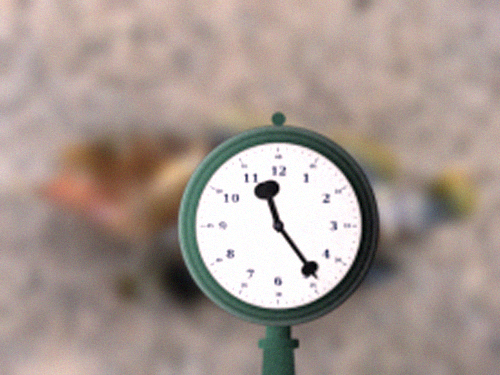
11:24
